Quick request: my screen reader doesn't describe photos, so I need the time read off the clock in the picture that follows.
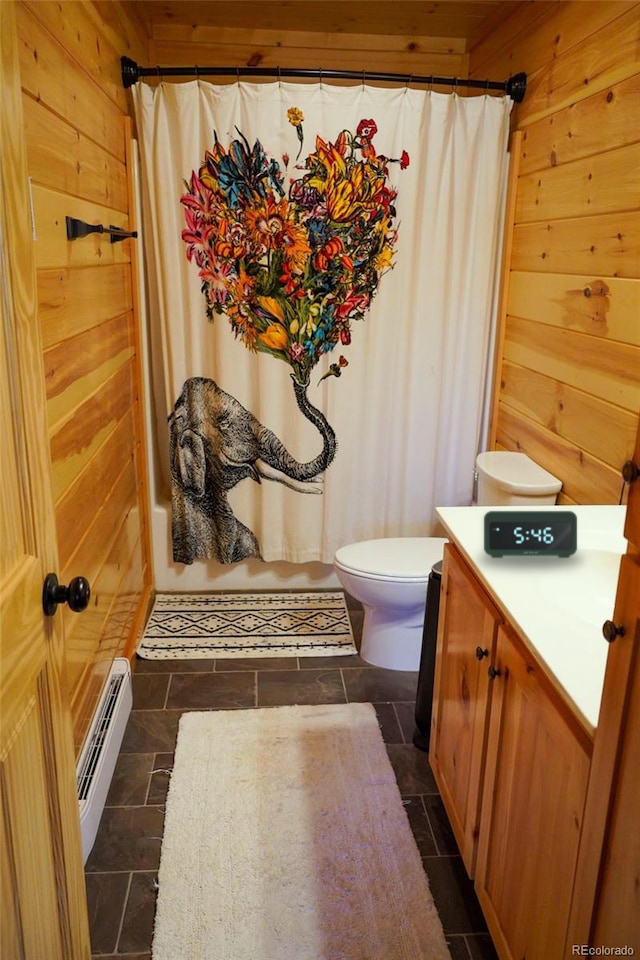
5:46
